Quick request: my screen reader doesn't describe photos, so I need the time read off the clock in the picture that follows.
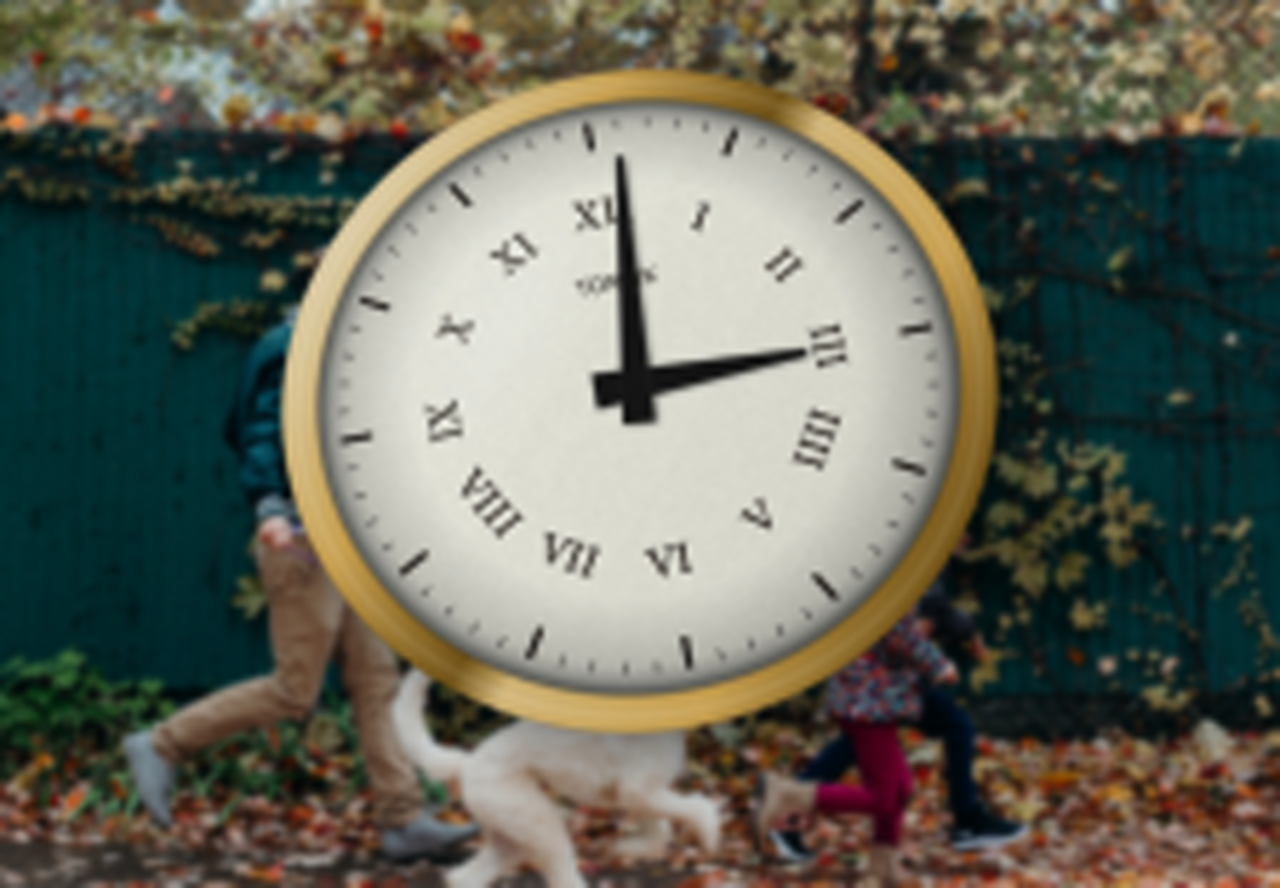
3:01
